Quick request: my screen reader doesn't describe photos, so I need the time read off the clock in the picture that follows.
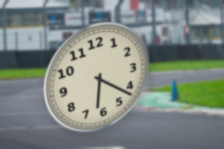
6:22
